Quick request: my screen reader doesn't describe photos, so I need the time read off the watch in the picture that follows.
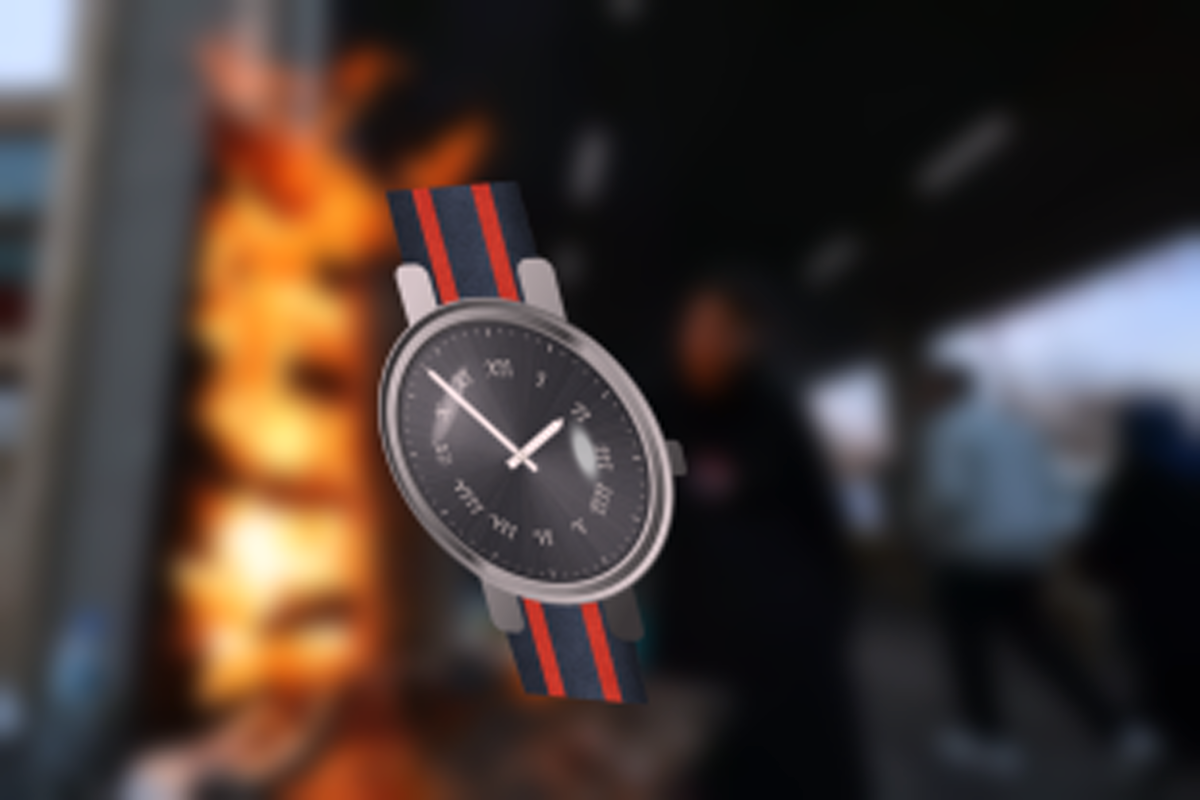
1:53
